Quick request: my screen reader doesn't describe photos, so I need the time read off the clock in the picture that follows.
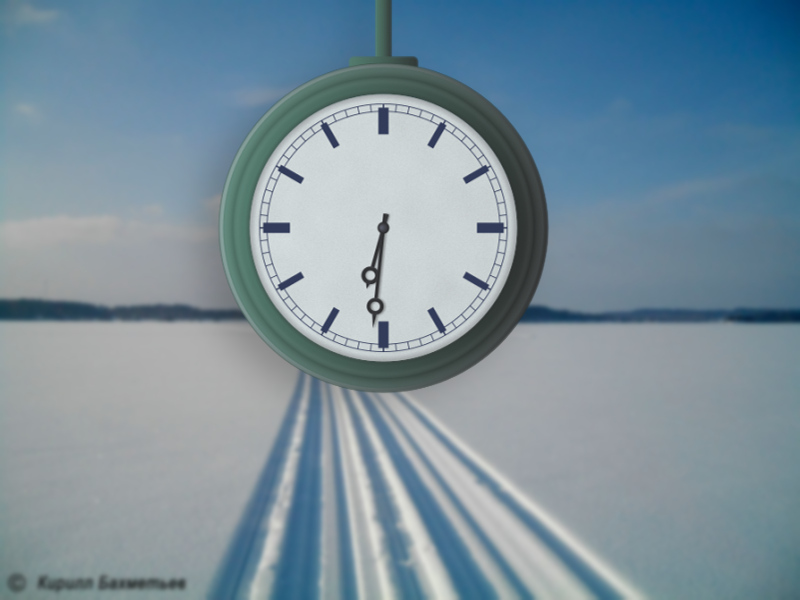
6:31
